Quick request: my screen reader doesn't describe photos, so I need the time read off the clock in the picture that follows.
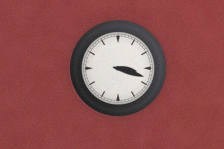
3:18
